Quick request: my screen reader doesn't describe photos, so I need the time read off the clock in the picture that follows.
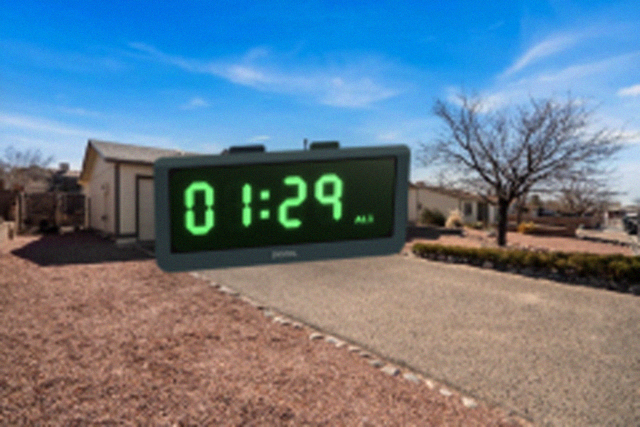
1:29
